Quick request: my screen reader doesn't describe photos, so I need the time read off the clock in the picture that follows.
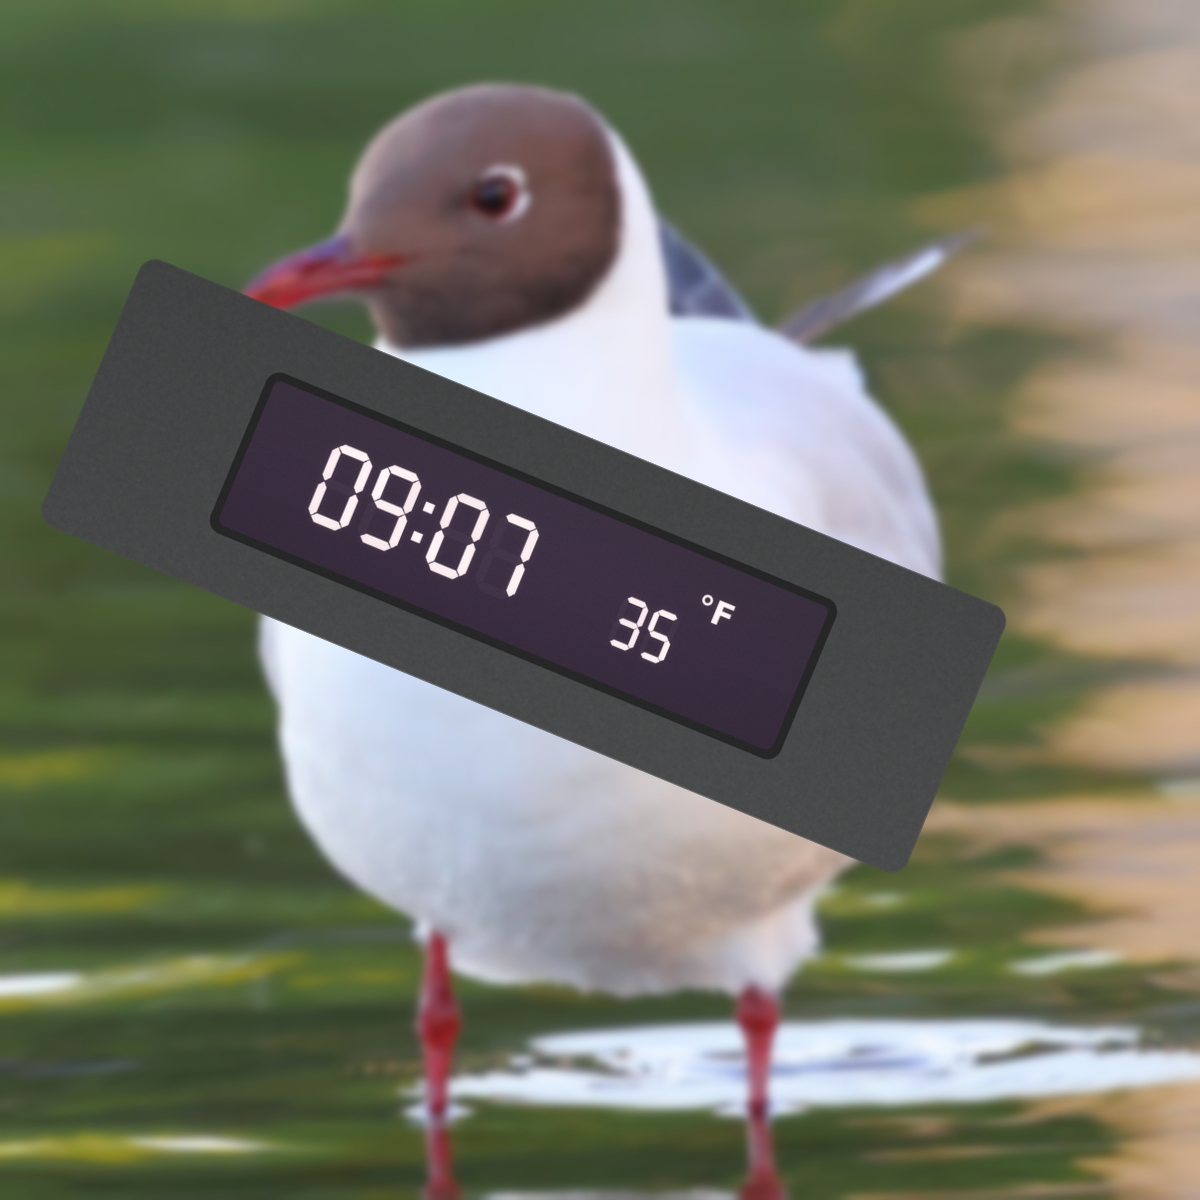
9:07
